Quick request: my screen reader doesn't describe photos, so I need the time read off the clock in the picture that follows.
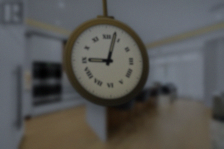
9:03
